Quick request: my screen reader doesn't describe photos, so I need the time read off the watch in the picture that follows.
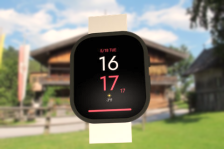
16:17
